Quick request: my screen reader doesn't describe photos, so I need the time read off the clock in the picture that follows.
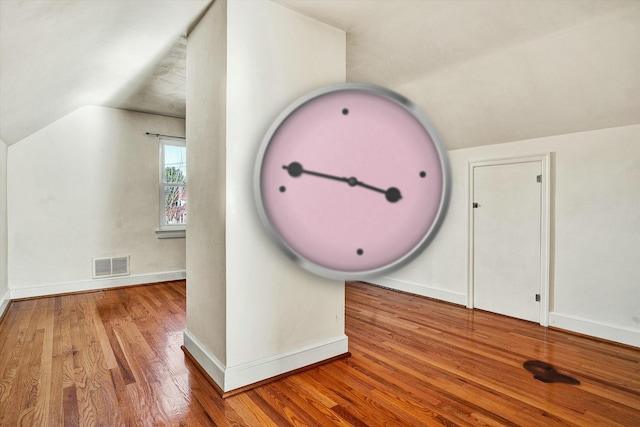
3:48
